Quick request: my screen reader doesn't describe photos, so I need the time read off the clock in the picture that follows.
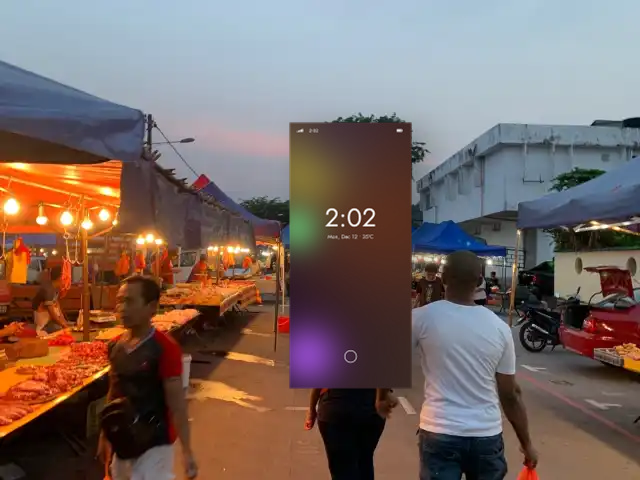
2:02
